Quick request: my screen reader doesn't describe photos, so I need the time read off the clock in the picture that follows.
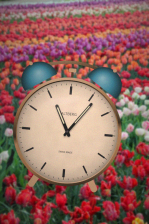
11:06
